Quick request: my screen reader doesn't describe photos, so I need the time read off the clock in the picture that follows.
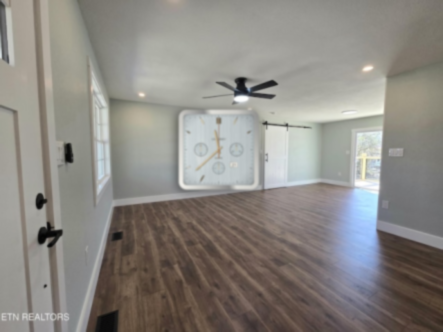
11:38
